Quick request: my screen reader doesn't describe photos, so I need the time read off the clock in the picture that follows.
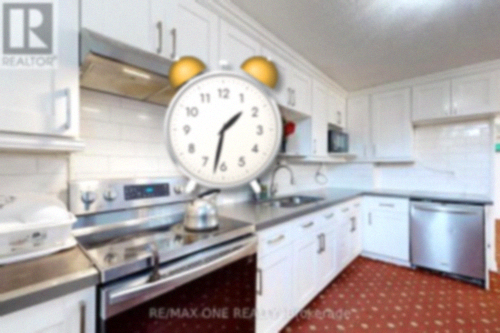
1:32
